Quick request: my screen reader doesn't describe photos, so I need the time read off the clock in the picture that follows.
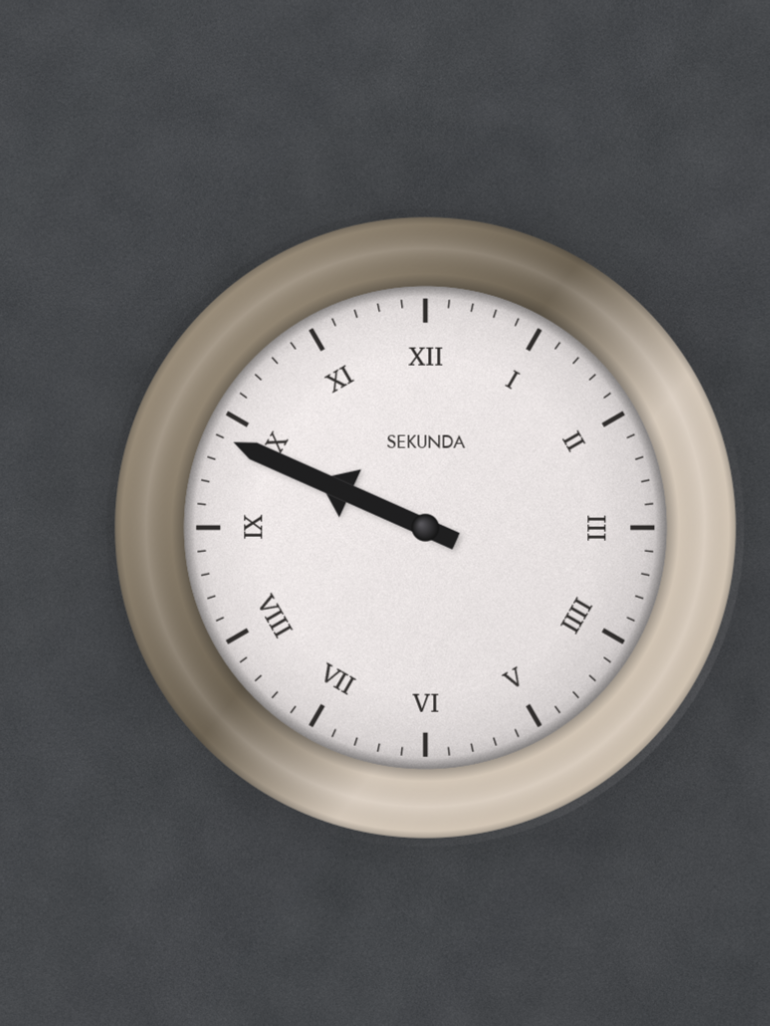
9:49
